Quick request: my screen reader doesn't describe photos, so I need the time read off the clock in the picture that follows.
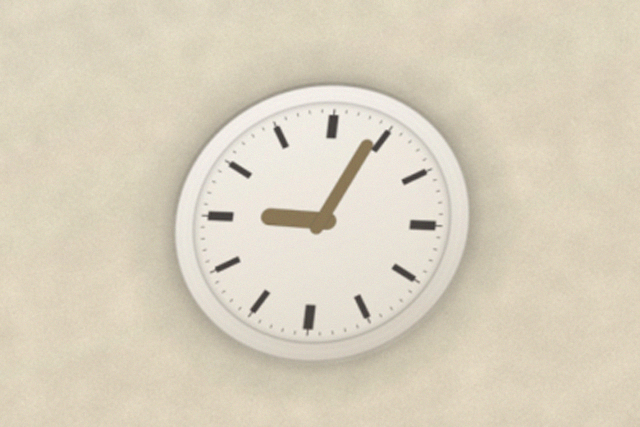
9:04
